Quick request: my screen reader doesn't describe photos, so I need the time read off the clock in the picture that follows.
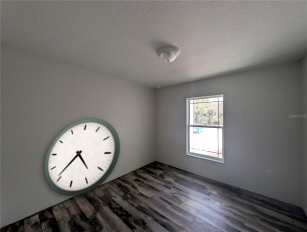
4:36
